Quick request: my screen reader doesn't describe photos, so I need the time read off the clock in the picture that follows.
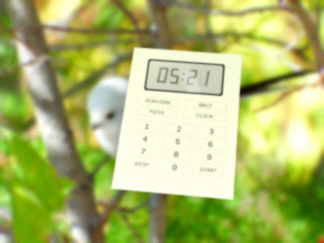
5:21
